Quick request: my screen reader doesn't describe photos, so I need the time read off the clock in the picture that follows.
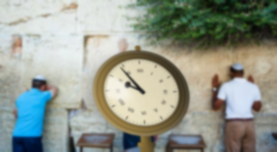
9:54
